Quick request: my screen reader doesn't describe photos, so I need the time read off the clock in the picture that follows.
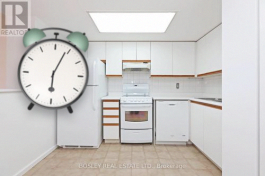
6:04
